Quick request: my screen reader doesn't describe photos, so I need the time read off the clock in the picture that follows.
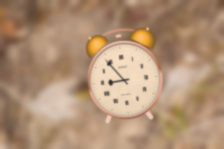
8:54
